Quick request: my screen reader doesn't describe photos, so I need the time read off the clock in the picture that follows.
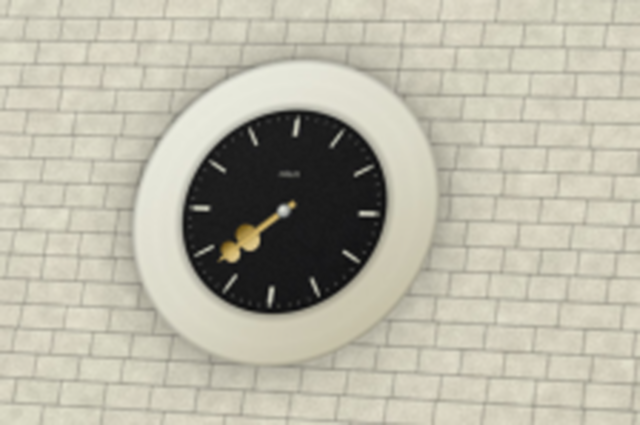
7:38
